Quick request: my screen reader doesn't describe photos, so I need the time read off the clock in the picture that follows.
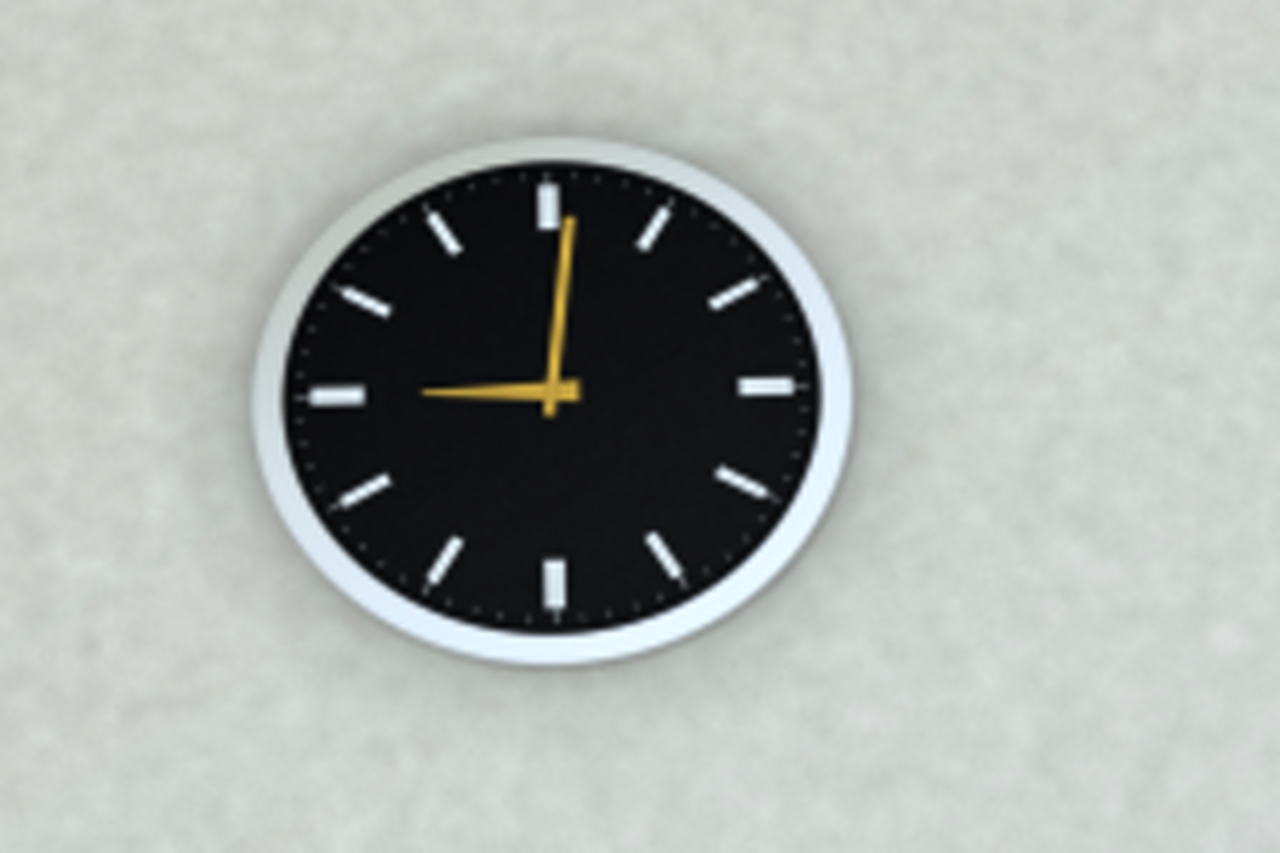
9:01
